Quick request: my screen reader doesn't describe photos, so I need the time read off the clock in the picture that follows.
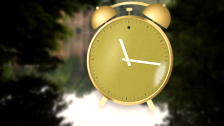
11:16
